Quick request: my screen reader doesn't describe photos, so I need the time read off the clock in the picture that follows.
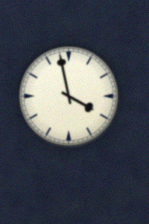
3:58
